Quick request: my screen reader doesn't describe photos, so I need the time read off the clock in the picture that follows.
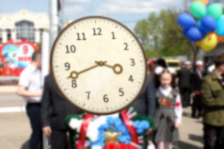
3:42
